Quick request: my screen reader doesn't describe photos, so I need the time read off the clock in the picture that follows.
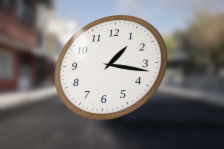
1:17
